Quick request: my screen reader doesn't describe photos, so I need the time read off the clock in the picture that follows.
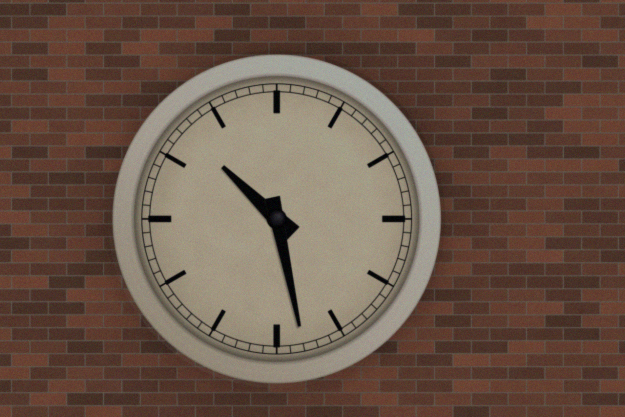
10:28
